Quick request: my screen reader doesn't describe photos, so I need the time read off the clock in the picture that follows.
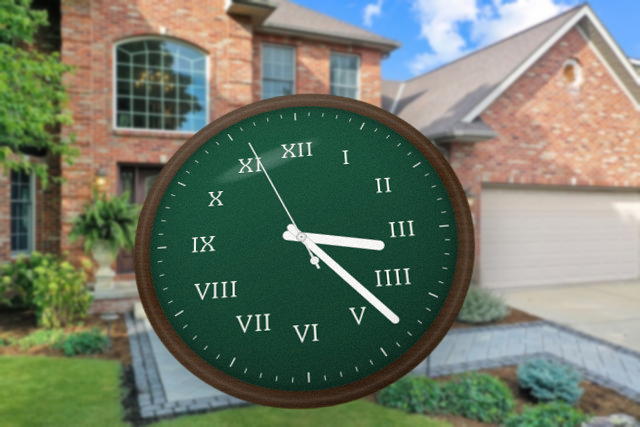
3:22:56
